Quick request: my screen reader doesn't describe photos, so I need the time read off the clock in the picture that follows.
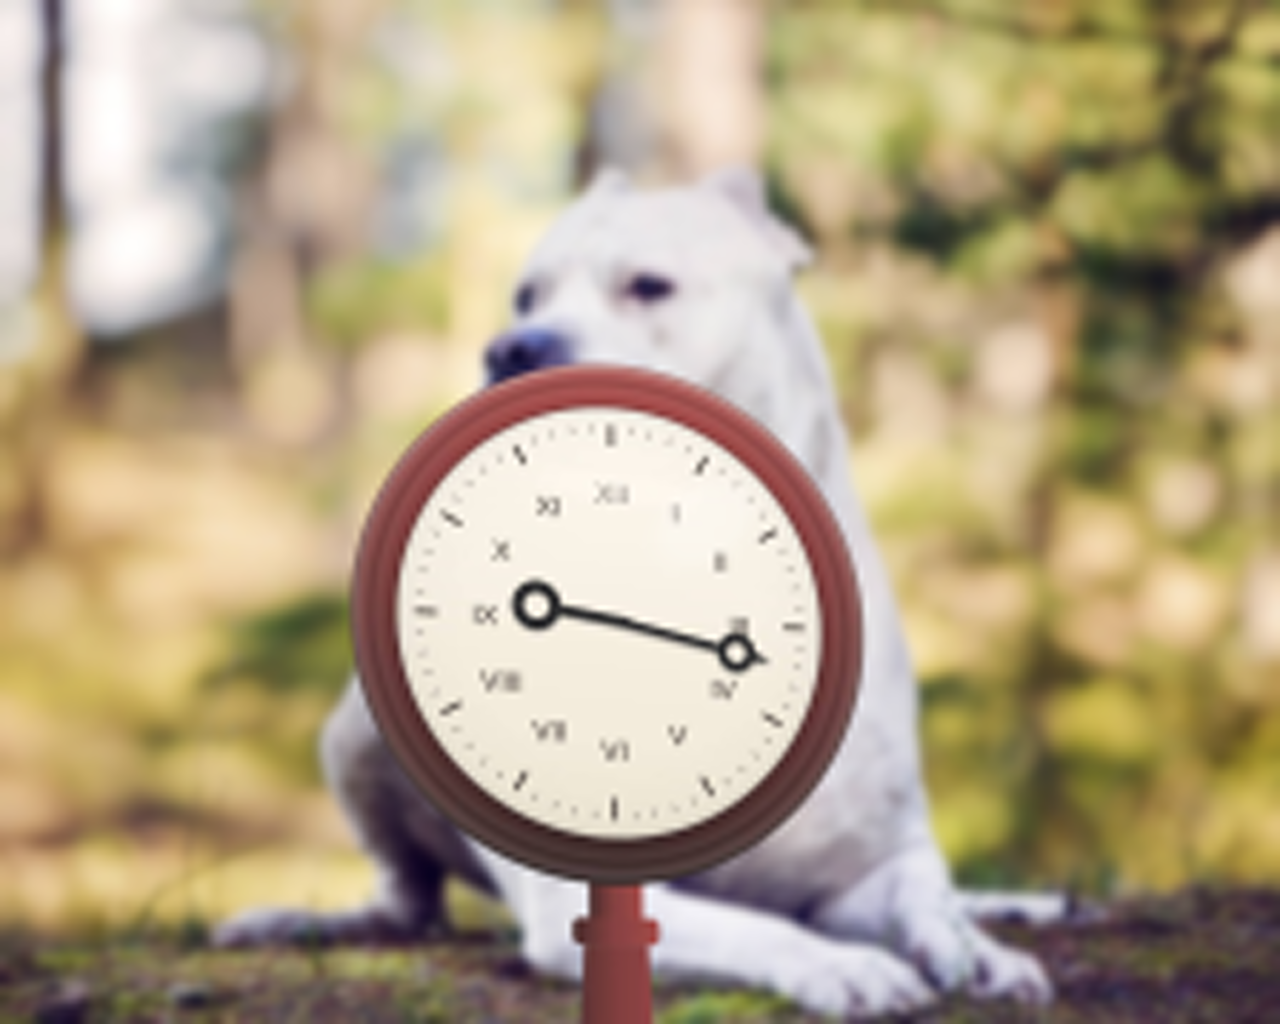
9:17
